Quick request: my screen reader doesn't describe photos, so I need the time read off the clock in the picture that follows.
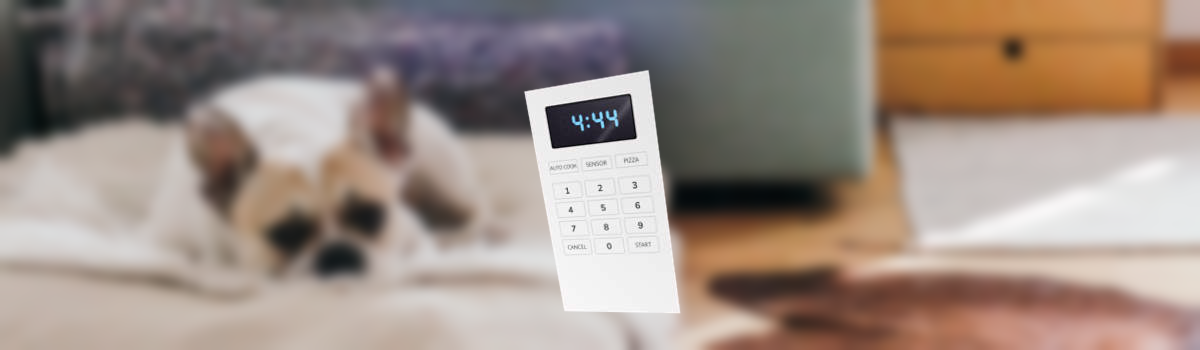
4:44
